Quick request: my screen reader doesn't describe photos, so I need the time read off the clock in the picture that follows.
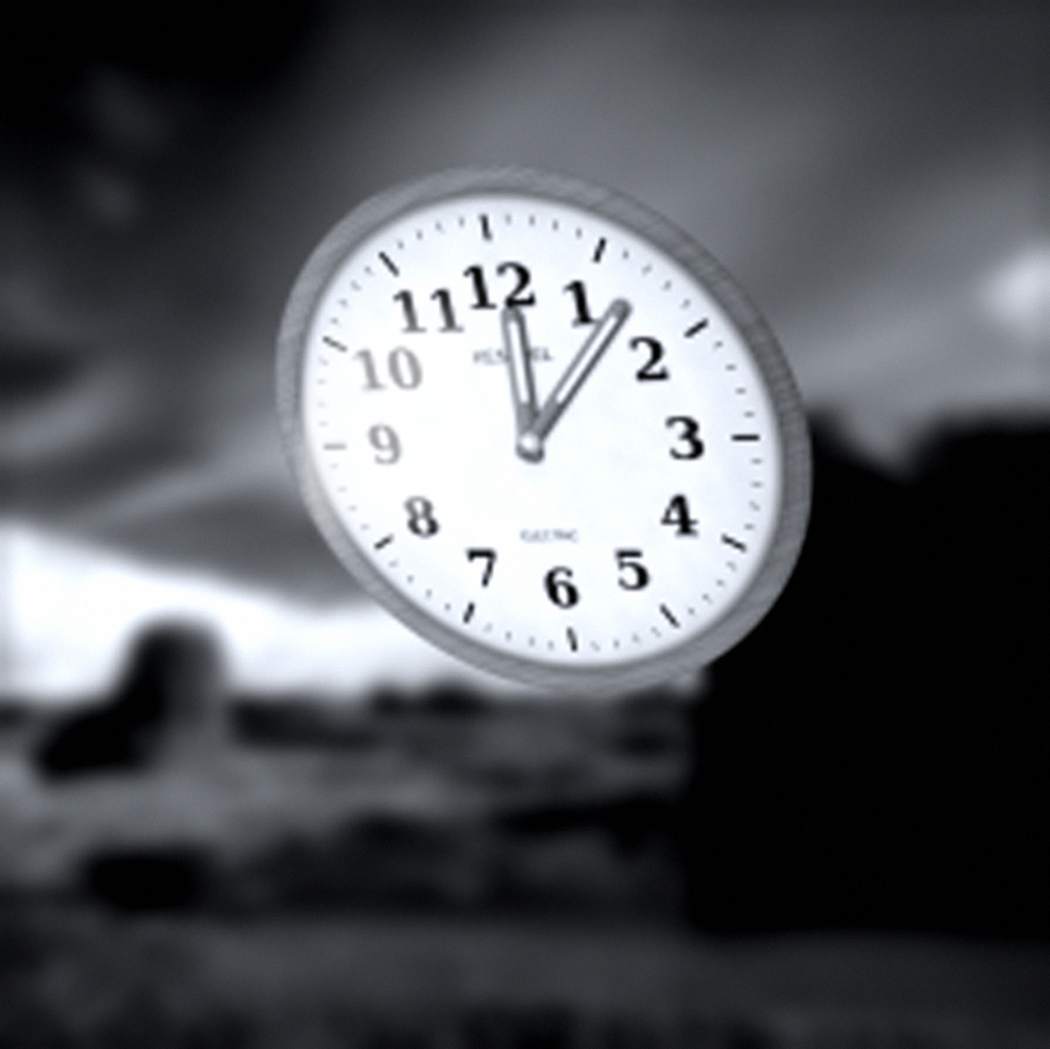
12:07
